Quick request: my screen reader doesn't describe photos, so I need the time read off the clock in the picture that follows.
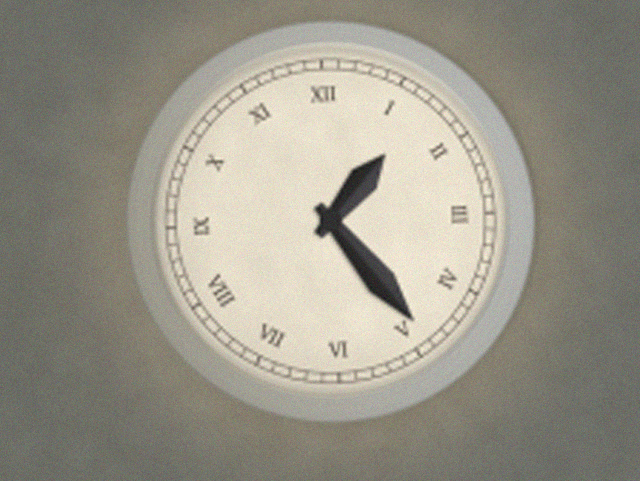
1:24
